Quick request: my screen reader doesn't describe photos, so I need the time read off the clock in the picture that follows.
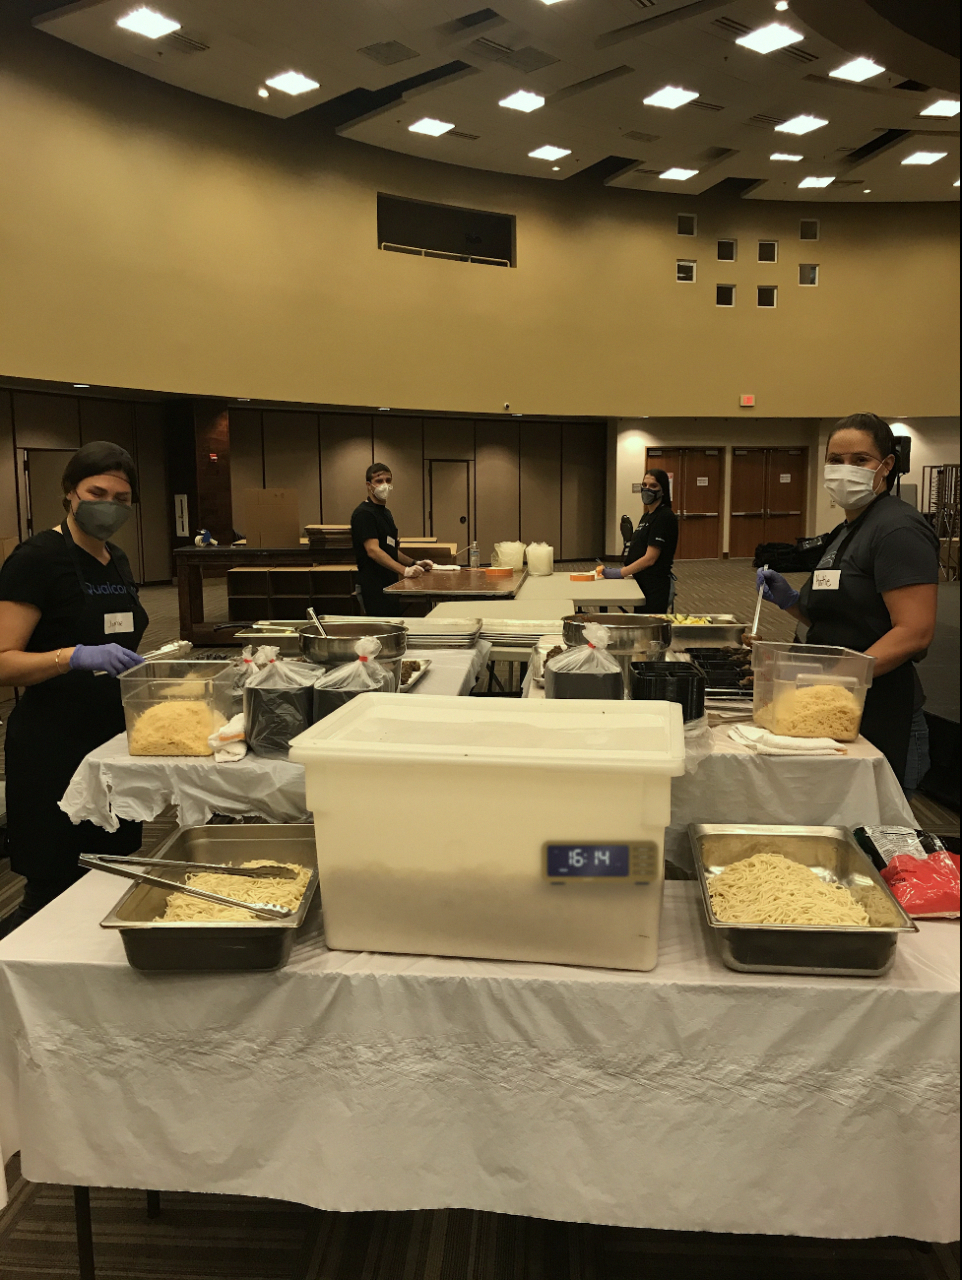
16:14
